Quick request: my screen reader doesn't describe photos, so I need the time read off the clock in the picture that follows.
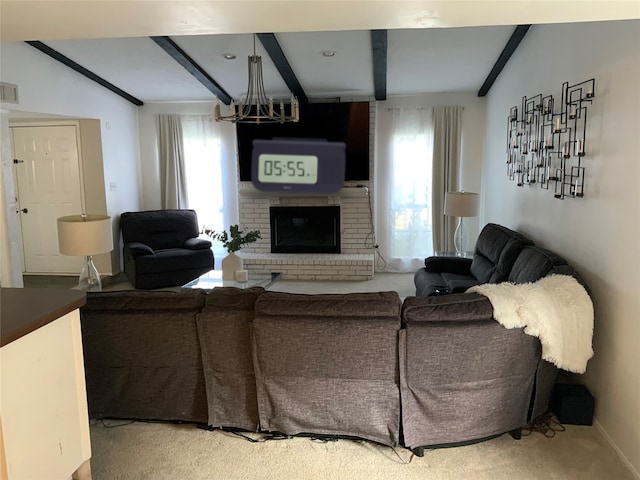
5:55
